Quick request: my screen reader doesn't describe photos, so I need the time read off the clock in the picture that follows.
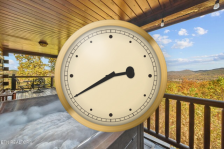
2:40
